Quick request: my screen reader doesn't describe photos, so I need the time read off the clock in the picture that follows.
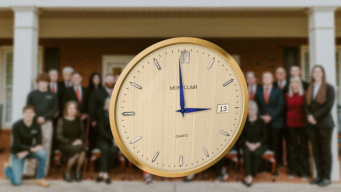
2:59
